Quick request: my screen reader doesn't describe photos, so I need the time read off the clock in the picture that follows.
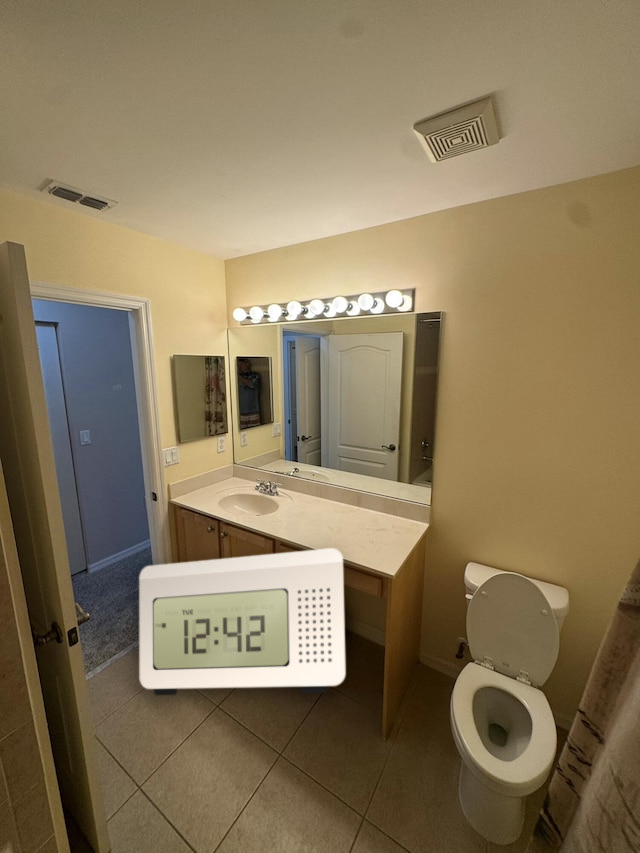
12:42
